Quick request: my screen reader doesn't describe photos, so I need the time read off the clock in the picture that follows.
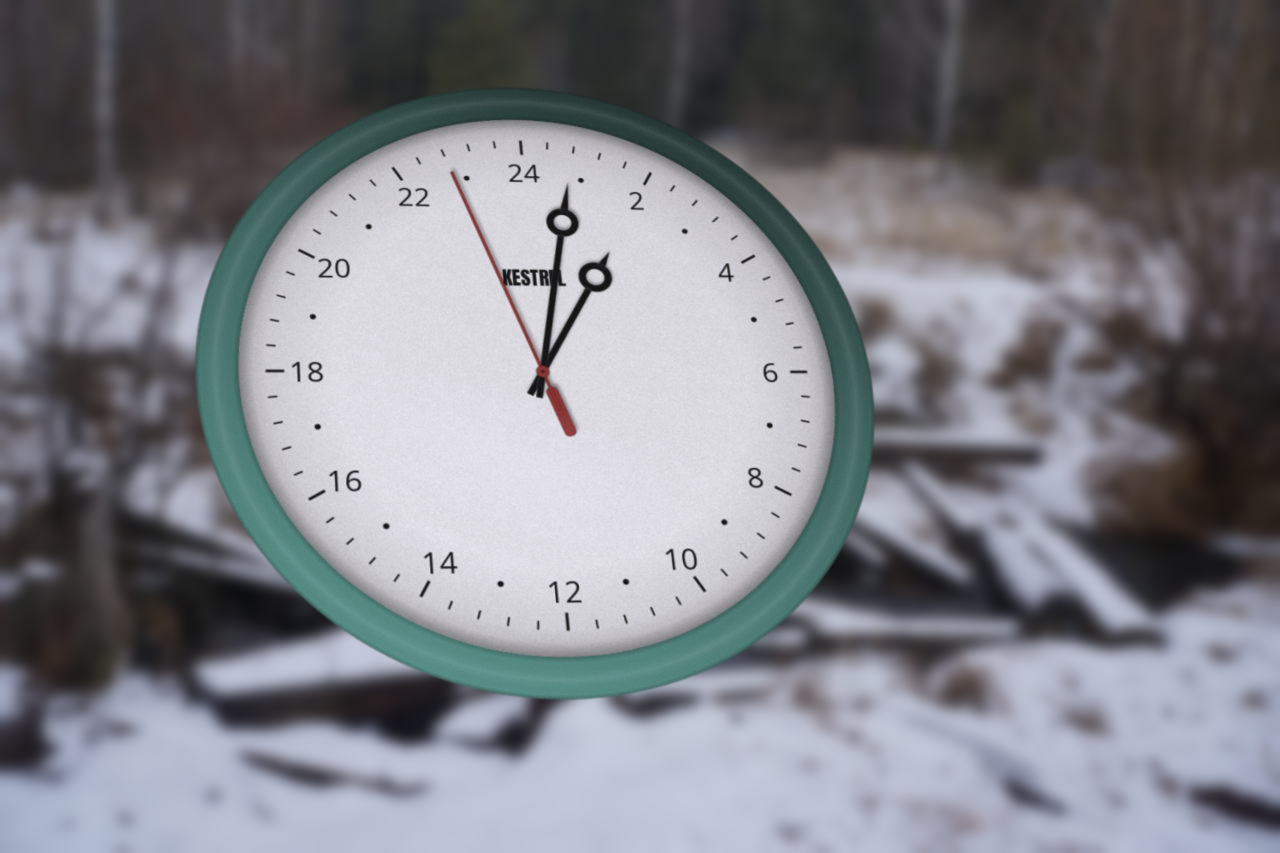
2:01:57
